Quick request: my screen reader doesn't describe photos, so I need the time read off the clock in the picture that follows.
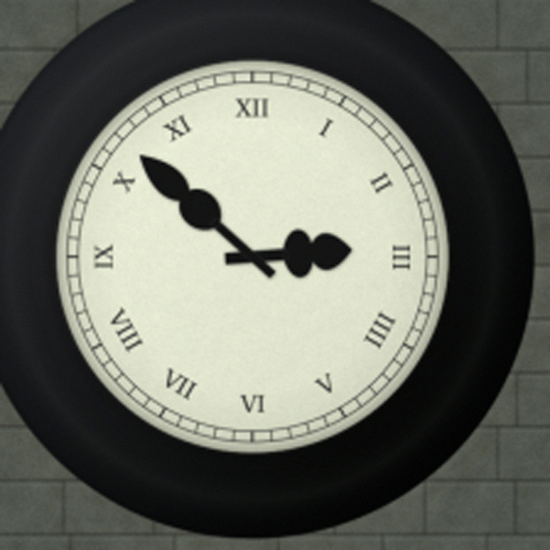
2:52
